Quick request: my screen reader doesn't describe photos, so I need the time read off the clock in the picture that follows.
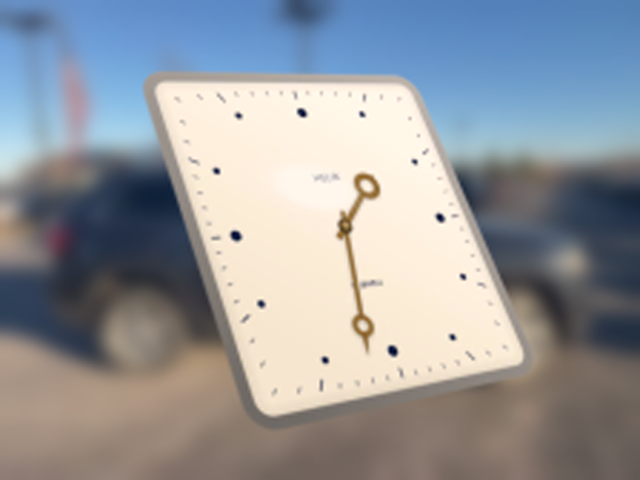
1:32
